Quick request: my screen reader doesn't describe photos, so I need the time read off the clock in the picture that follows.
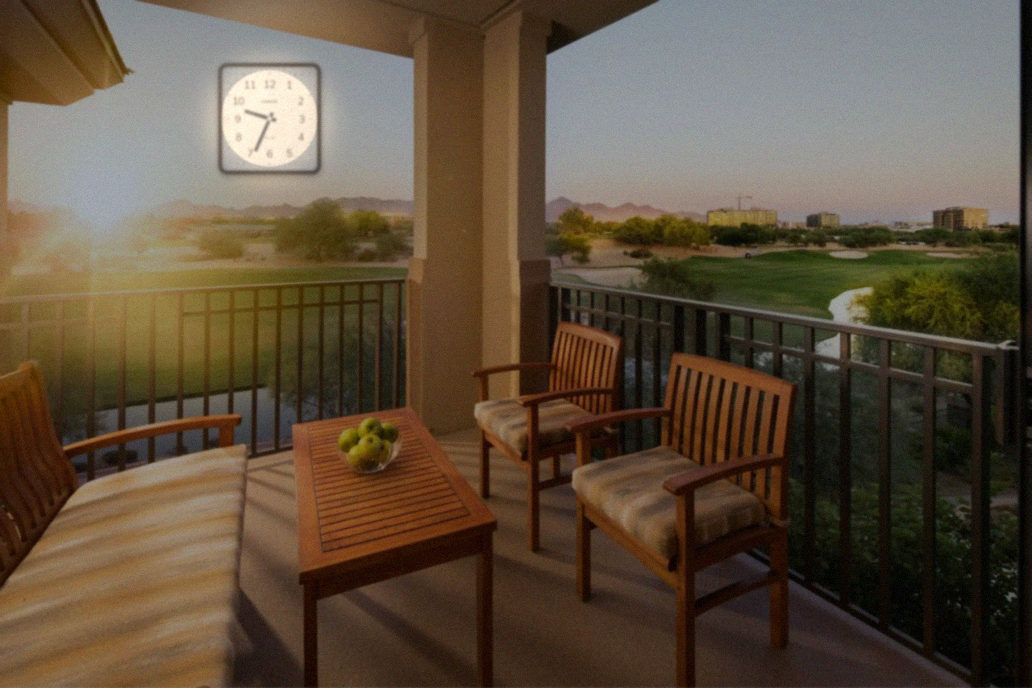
9:34
